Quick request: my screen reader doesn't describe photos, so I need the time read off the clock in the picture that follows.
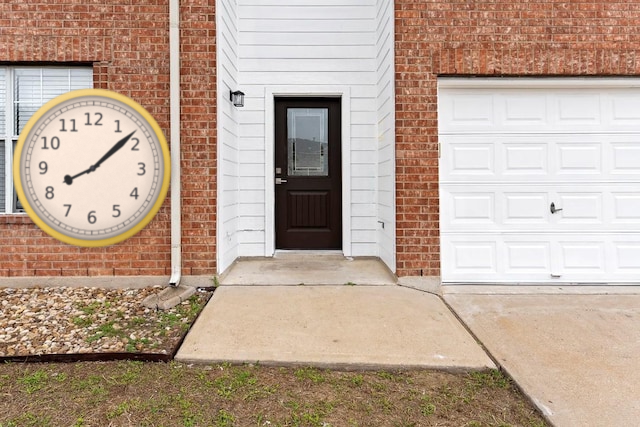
8:08
